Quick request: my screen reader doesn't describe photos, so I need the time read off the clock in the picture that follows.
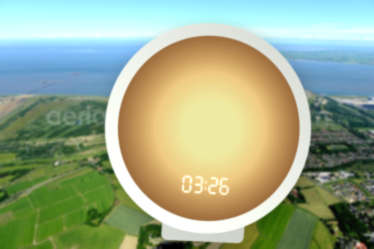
3:26
